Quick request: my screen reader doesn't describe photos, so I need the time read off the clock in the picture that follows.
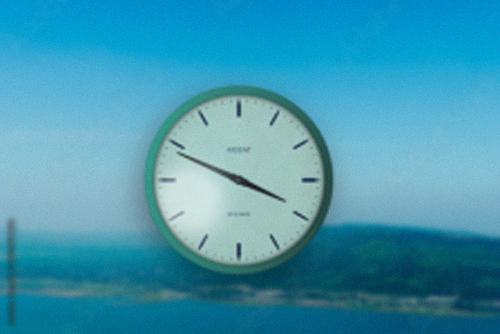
3:49
